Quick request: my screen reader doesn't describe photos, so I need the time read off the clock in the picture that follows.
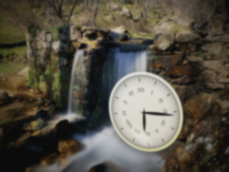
6:16
